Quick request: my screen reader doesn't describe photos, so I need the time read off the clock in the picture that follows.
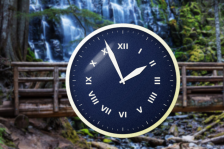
1:56
